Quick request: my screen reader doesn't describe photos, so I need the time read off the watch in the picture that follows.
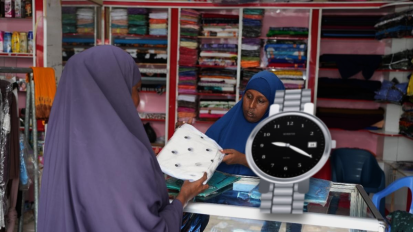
9:20
